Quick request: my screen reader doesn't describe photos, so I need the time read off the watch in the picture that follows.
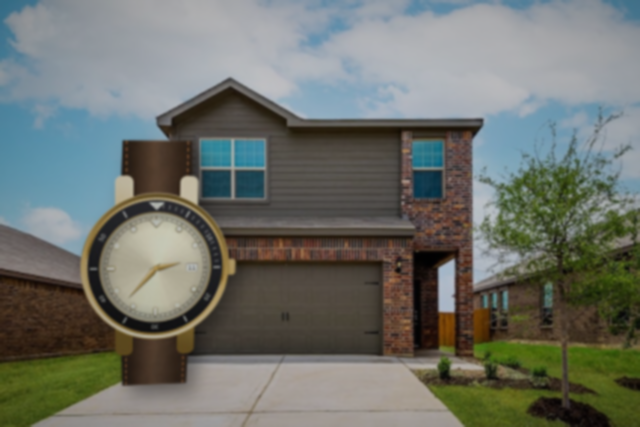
2:37
